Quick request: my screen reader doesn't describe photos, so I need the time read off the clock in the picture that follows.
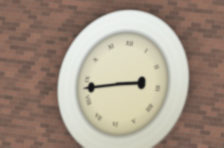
2:43
